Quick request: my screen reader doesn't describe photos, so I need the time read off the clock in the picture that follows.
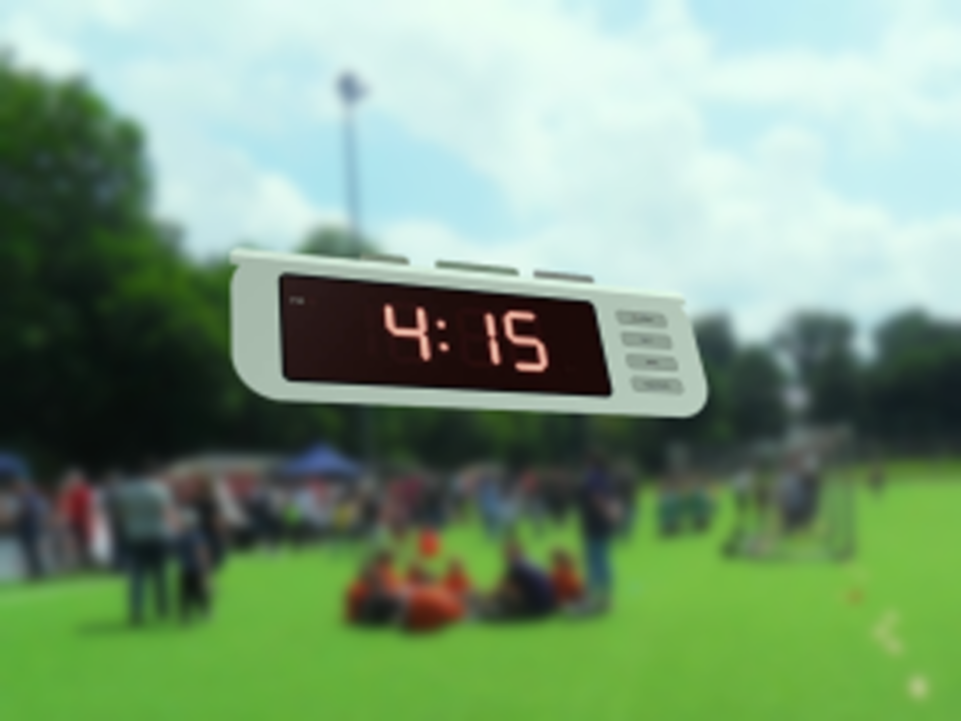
4:15
